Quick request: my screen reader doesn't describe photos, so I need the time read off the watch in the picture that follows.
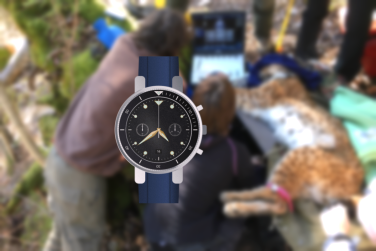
4:39
